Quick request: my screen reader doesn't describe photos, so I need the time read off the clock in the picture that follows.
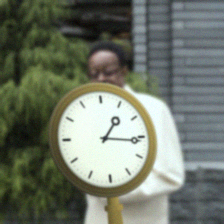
1:16
